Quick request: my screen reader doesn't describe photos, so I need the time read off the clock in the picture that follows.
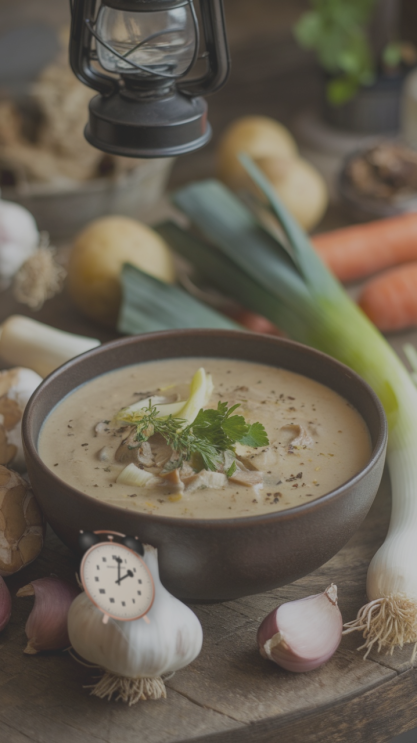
2:02
